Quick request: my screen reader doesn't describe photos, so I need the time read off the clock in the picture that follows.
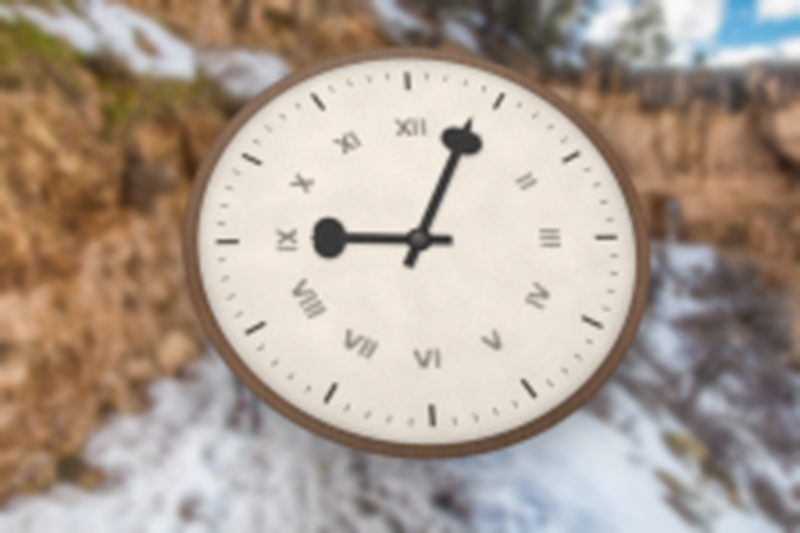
9:04
